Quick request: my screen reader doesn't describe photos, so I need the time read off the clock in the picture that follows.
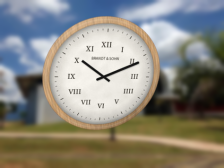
10:11
